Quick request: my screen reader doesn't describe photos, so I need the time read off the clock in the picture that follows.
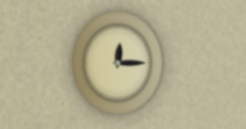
12:15
